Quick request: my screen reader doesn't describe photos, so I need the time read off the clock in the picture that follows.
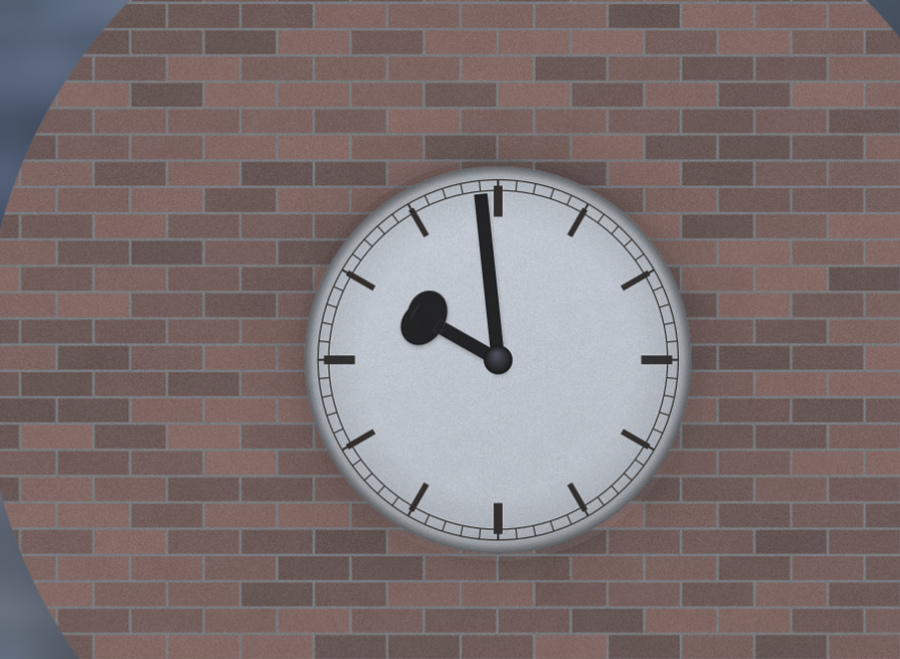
9:59
